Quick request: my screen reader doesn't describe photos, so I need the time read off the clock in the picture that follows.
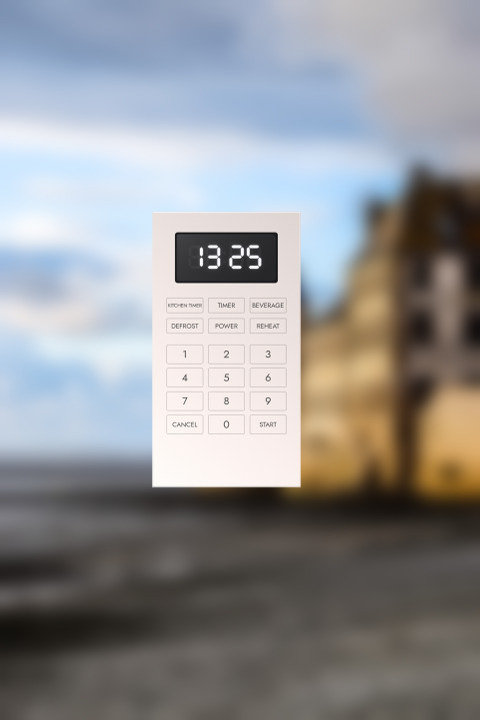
13:25
